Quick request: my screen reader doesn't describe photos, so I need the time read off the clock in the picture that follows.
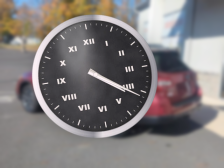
4:21
